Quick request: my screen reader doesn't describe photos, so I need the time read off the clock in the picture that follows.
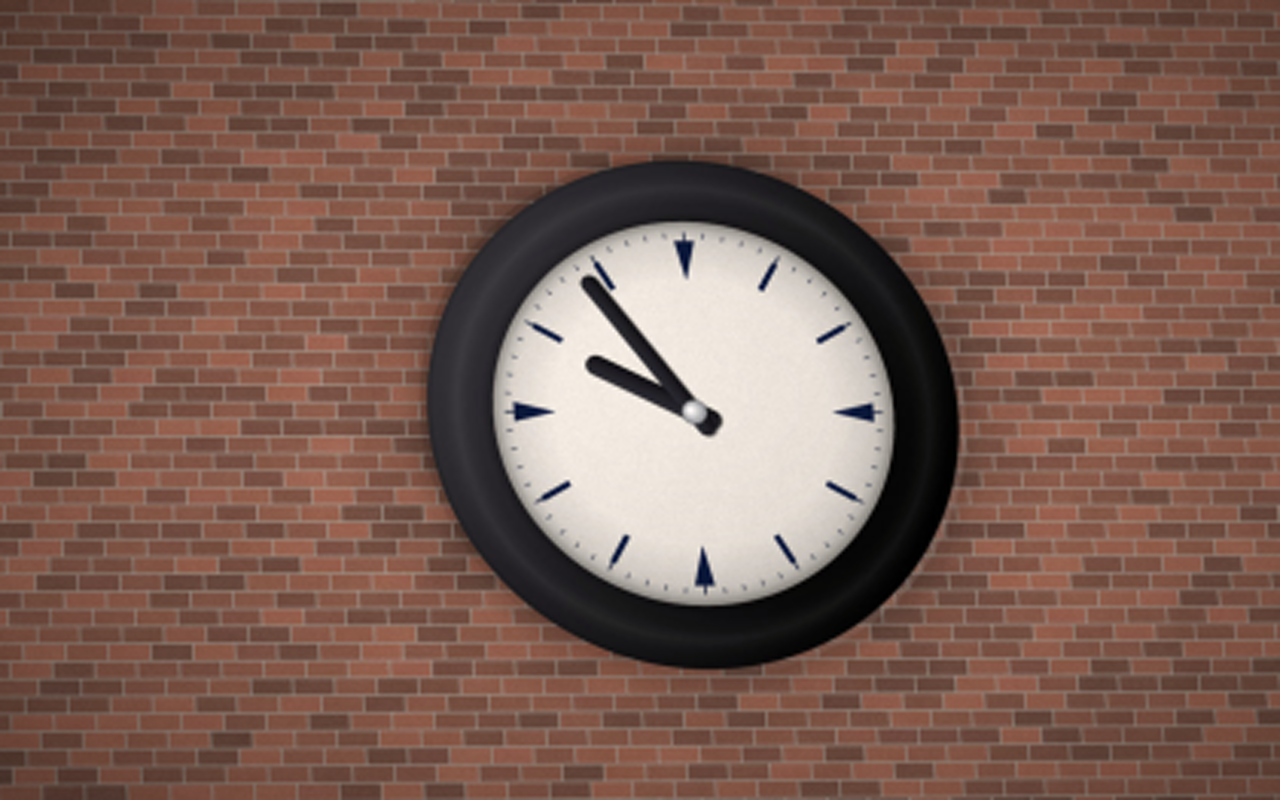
9:54
